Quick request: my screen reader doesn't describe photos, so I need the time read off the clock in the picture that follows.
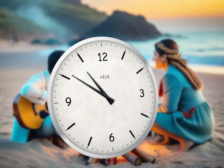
10:51
